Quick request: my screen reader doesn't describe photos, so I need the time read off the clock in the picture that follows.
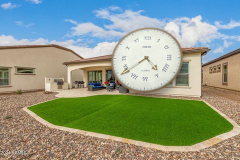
4:39
